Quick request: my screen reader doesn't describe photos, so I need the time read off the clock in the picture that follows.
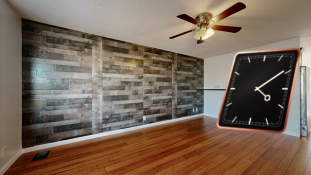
4:09
